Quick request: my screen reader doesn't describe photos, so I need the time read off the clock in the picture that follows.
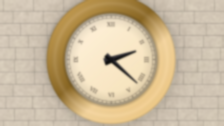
2:22
